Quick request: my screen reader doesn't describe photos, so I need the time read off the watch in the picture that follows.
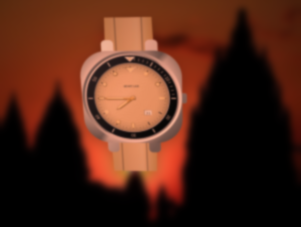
7:45
